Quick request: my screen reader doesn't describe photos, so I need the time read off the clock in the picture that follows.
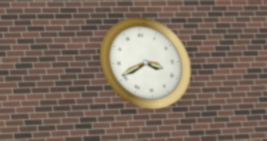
3:41
